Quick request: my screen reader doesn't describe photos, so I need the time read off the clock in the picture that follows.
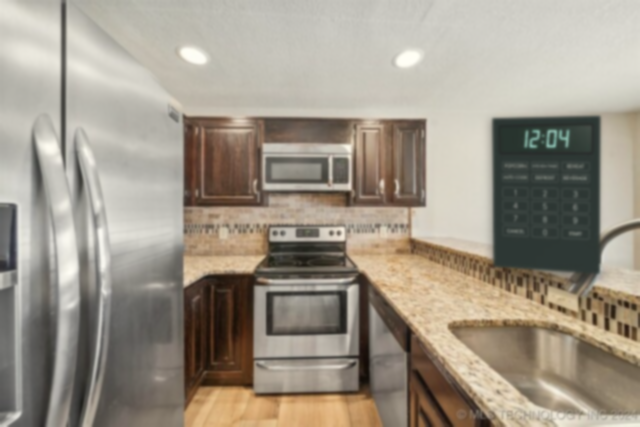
12:04
